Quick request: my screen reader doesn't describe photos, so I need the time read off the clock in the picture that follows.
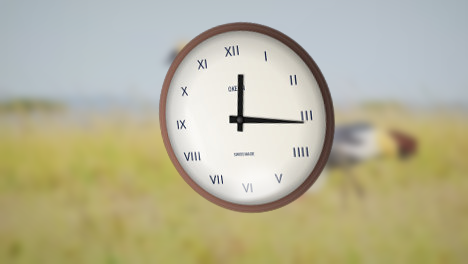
12:16
